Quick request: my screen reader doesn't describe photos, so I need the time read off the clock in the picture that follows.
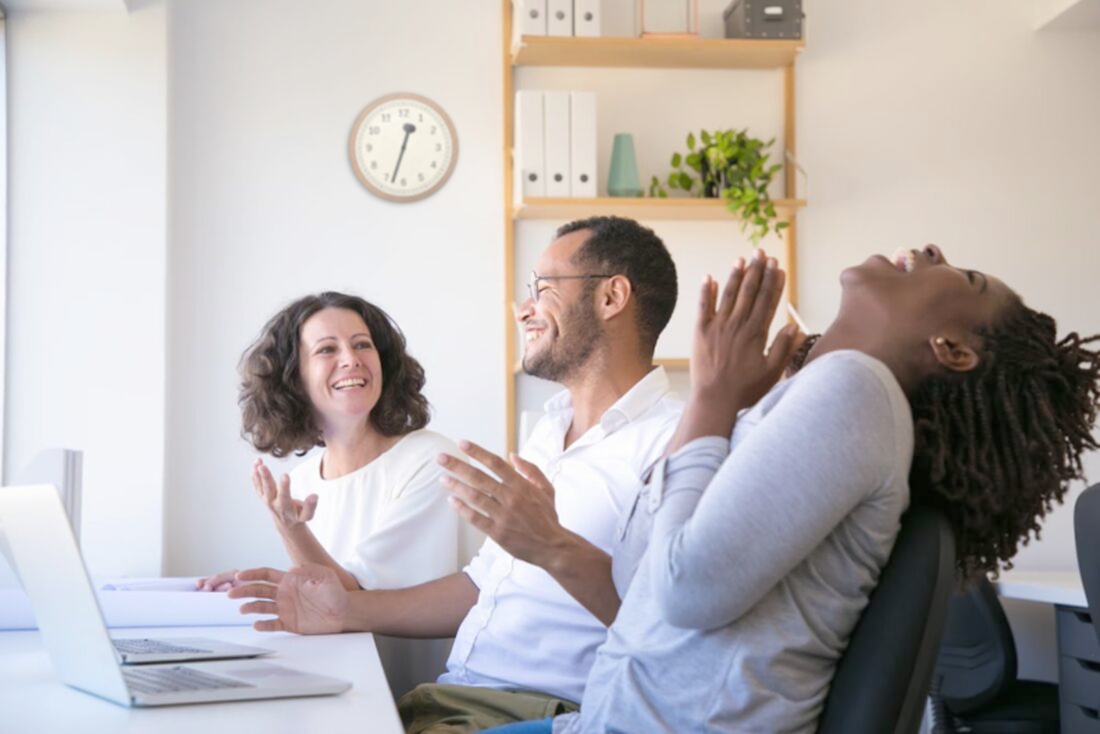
12:33
